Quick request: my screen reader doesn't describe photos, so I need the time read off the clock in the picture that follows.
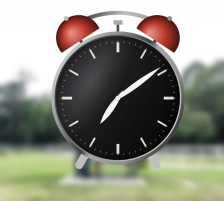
7:09
